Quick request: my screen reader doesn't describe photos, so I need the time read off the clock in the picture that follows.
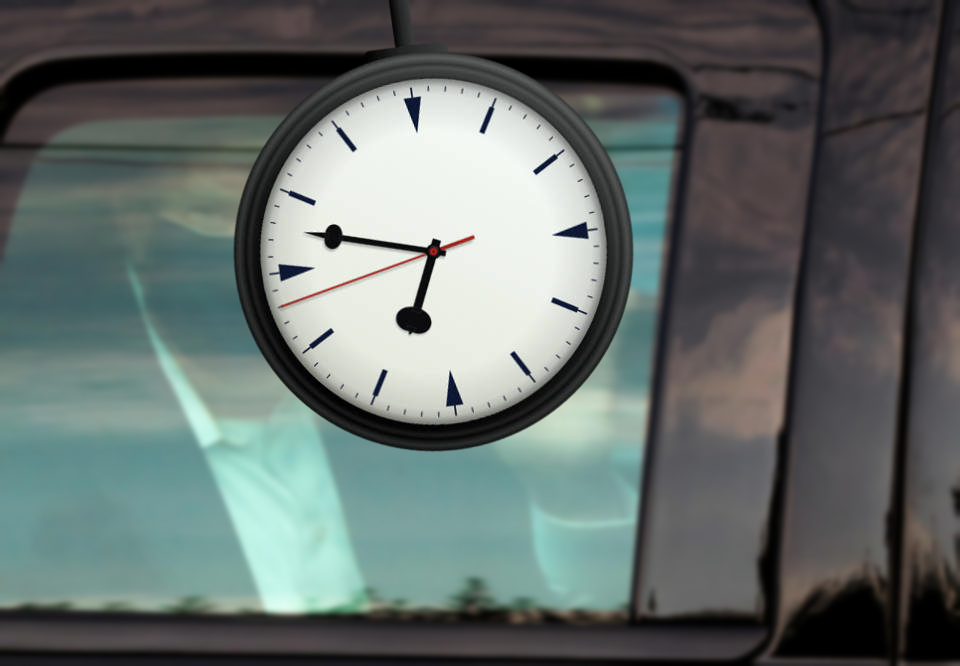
6:47:43
